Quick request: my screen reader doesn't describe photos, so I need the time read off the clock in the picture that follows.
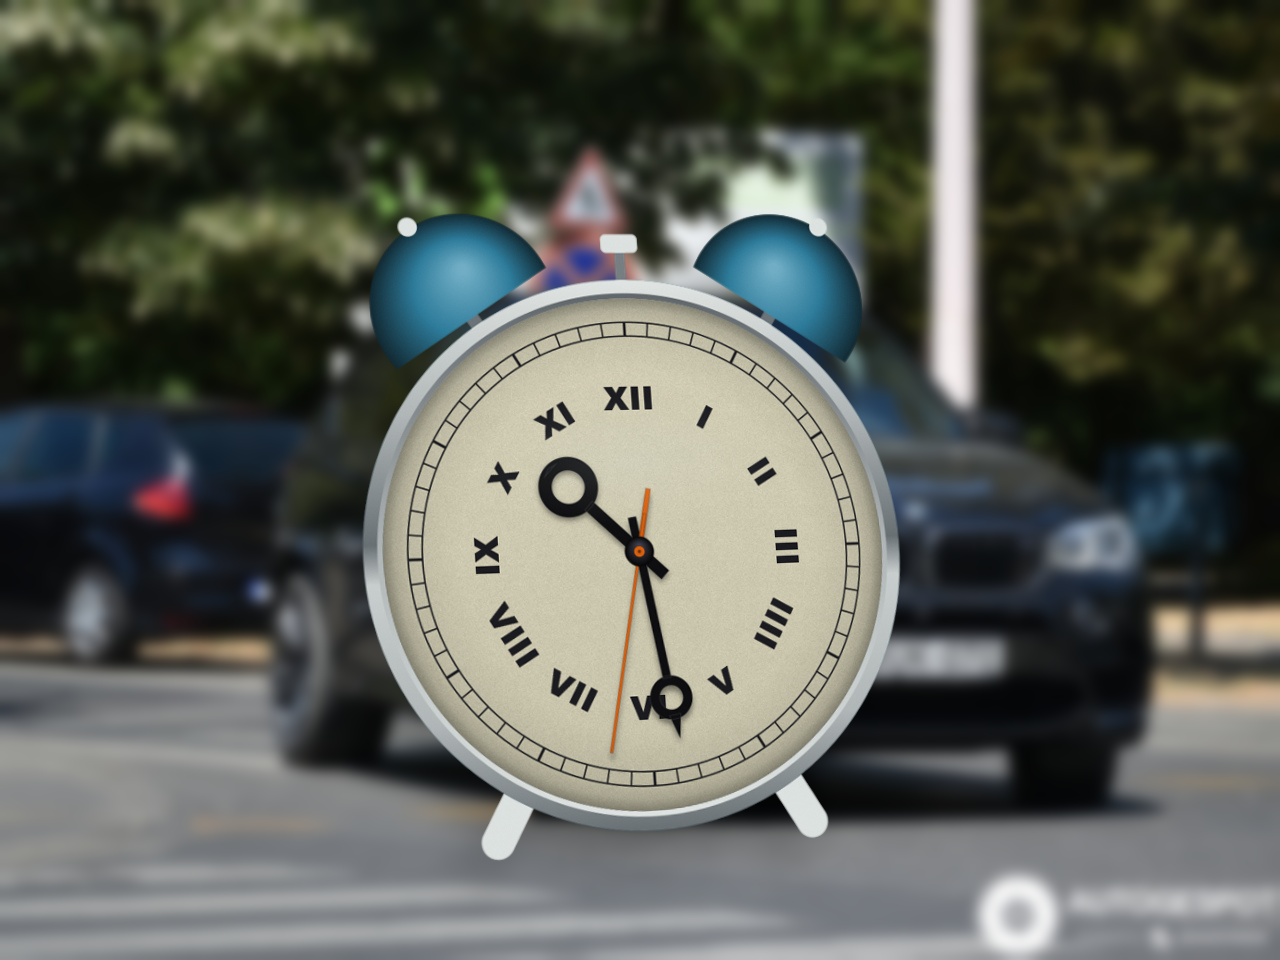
10:28:32
